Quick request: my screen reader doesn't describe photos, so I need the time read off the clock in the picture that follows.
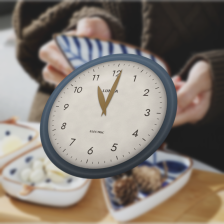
11:01
